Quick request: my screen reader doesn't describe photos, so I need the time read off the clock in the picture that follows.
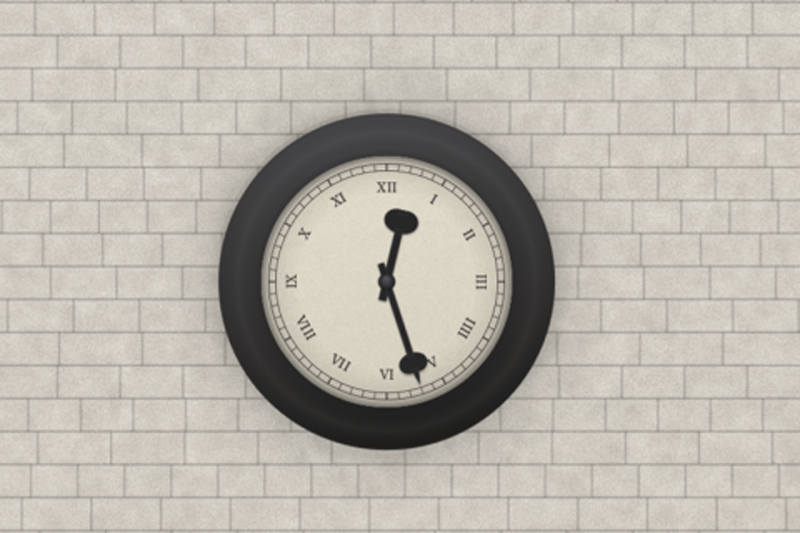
12:27
